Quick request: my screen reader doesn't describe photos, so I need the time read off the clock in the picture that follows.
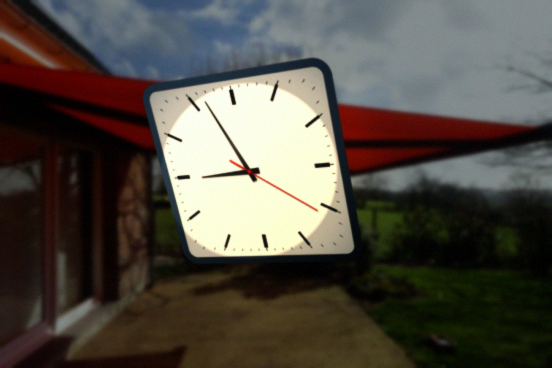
8:56:21
